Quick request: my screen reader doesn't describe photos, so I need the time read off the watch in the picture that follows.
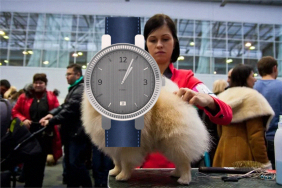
1:04
